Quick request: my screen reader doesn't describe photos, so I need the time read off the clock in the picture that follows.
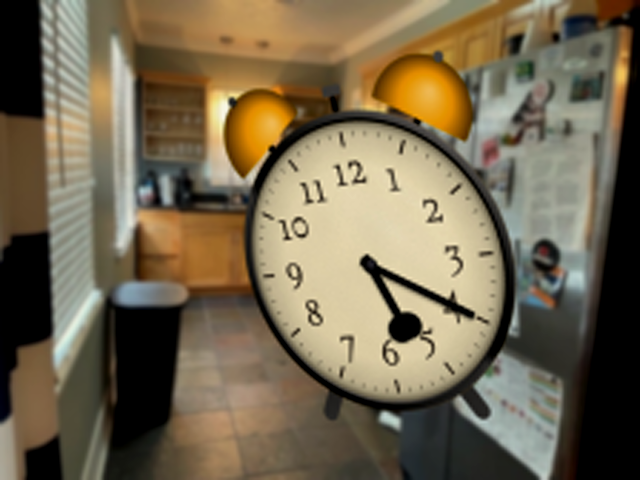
5:20
